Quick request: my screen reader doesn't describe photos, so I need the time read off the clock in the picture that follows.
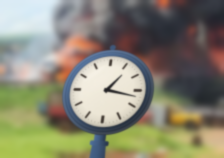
1:17
